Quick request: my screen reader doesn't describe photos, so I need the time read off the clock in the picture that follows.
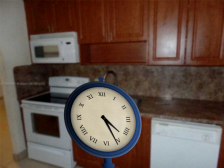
4:26
